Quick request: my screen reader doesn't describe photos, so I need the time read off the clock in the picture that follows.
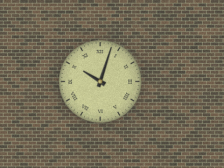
10:03
